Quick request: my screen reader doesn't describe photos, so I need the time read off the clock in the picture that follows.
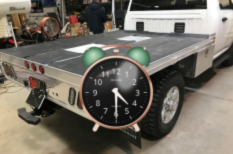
4:30
